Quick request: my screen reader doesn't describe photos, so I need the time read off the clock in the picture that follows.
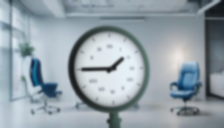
1:45
